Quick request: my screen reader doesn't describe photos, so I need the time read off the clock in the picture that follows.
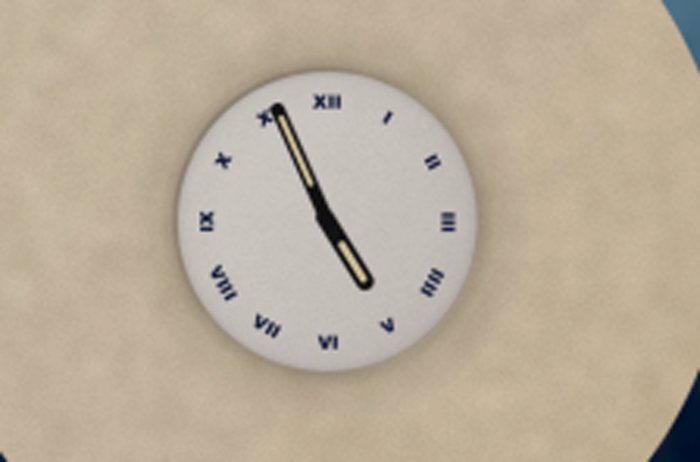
4:56
